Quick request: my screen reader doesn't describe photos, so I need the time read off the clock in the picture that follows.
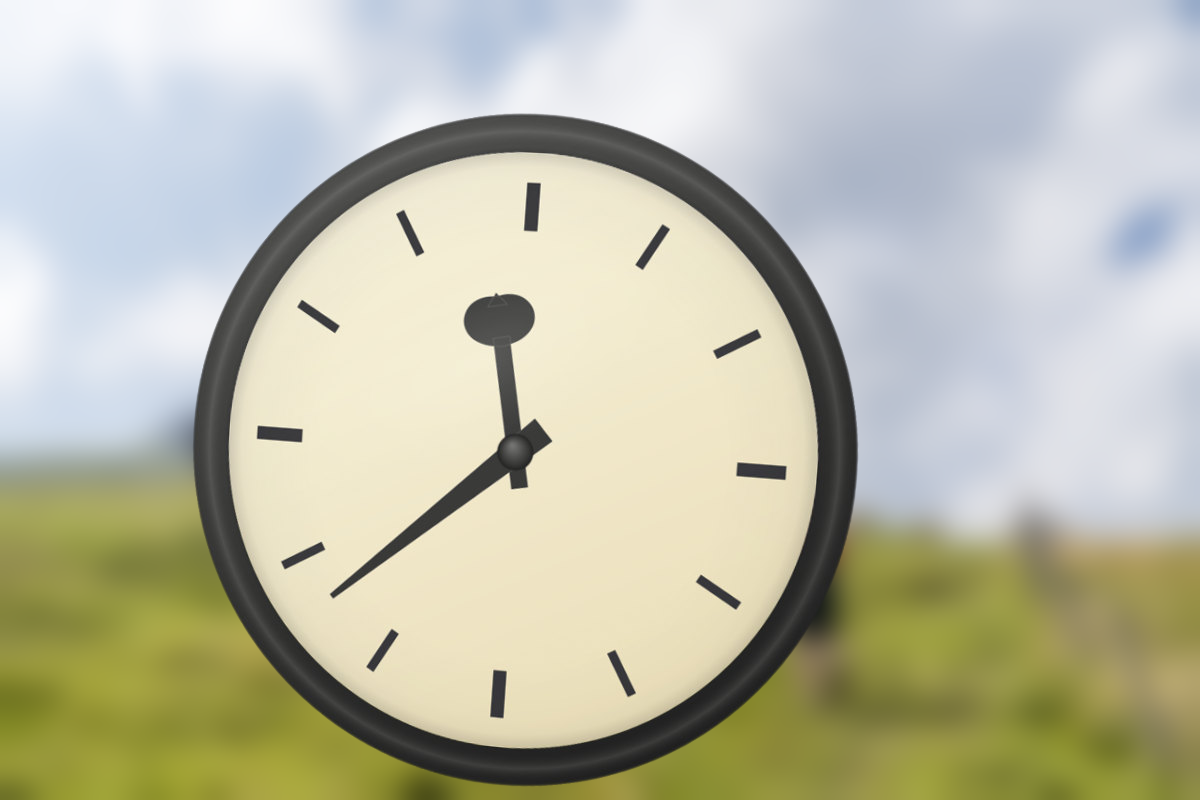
11:38
